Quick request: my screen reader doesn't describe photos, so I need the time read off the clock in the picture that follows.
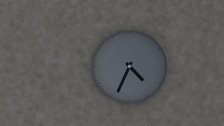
4:34
